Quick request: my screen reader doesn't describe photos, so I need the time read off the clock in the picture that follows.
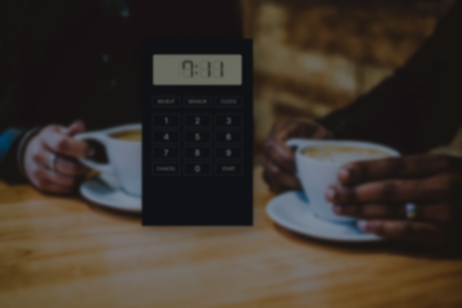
7:11
